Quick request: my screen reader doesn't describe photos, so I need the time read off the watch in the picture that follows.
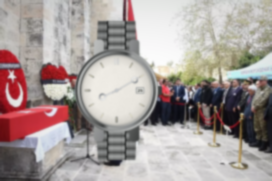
8:10
